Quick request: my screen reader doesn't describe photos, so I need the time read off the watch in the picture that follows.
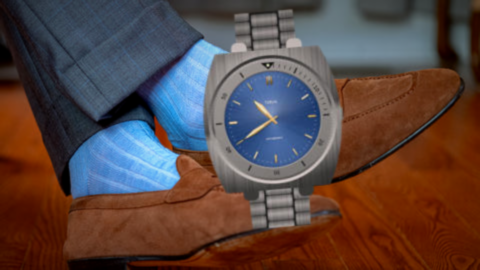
10:40
